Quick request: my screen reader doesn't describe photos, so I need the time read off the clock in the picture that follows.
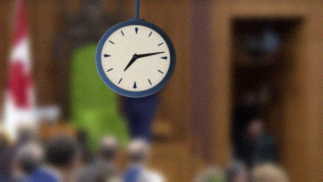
7:13
